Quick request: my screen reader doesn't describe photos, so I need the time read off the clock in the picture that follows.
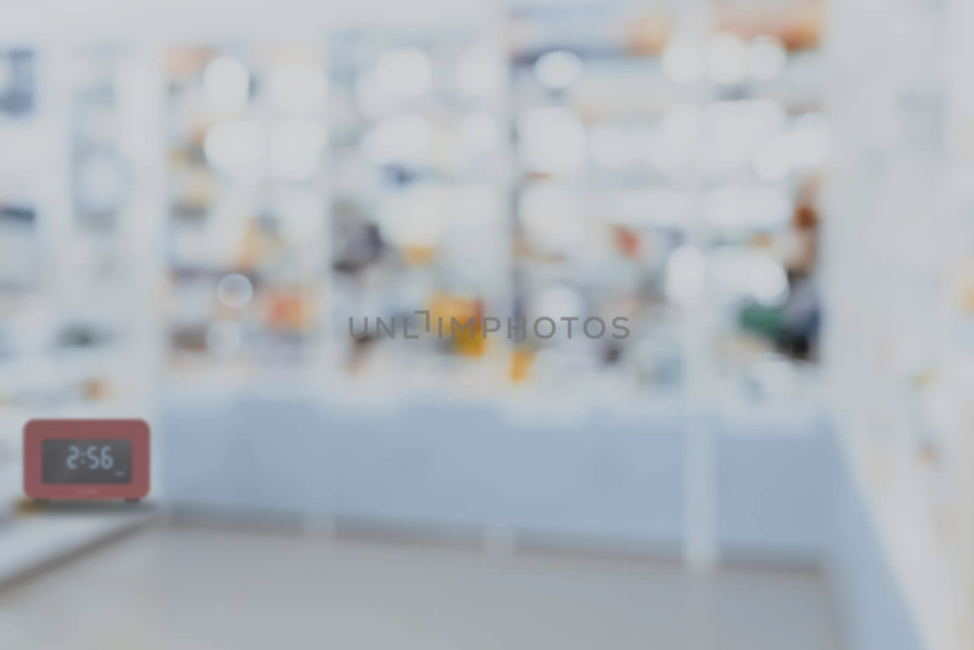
2:56
